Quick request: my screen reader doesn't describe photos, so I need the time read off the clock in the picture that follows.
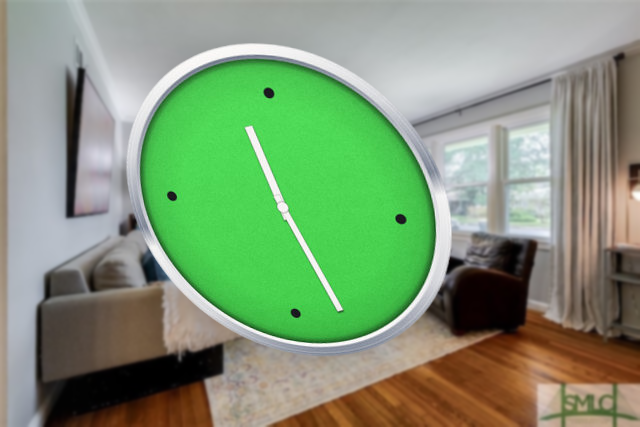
11:26
